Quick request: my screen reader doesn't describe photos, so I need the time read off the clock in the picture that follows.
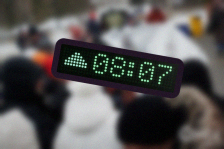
8:07
